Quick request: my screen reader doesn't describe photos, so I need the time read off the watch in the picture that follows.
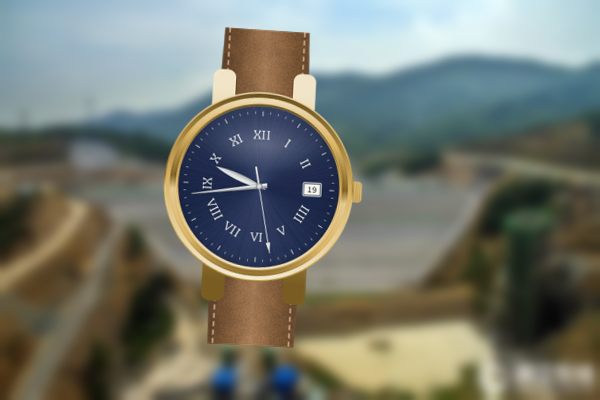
9:43:28
